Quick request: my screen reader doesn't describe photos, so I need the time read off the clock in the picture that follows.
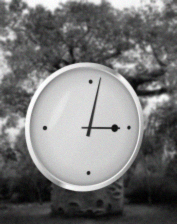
3:02
